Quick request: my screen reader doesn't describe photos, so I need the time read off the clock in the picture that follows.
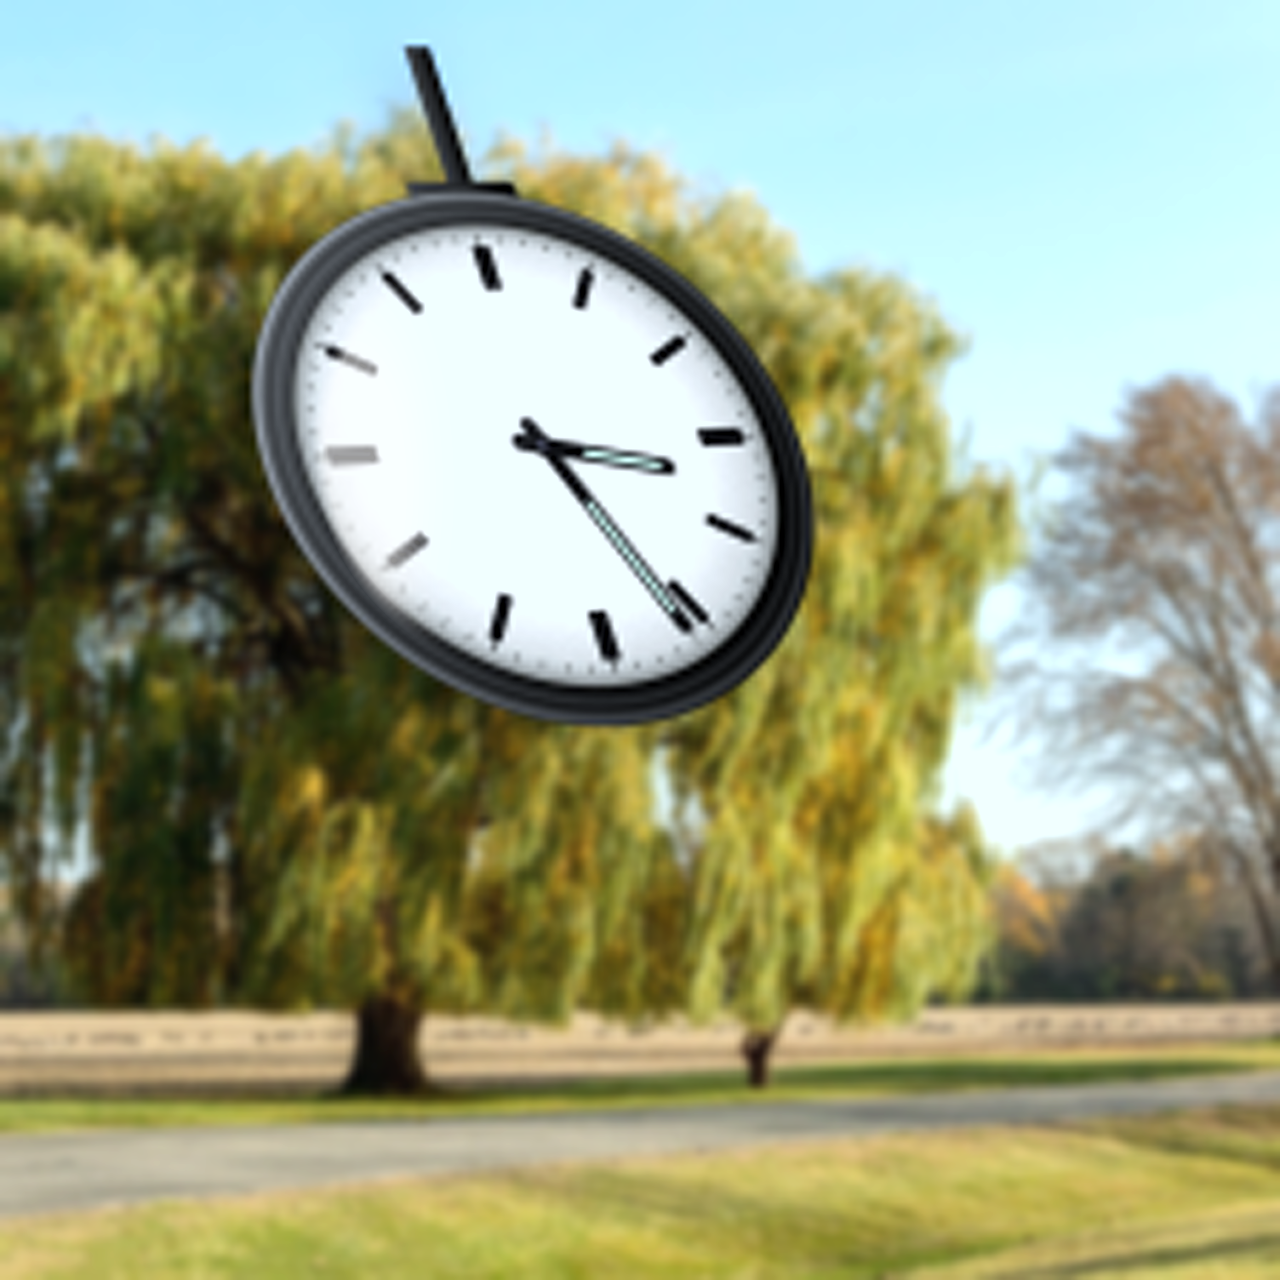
3:26
